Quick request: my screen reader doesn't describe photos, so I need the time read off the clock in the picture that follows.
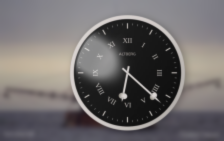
6:22
